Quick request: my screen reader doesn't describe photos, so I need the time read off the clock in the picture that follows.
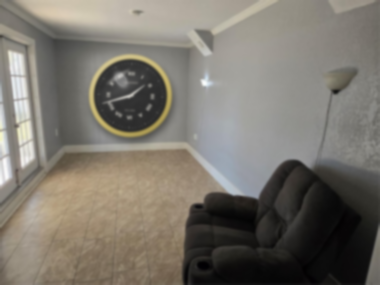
1:42
